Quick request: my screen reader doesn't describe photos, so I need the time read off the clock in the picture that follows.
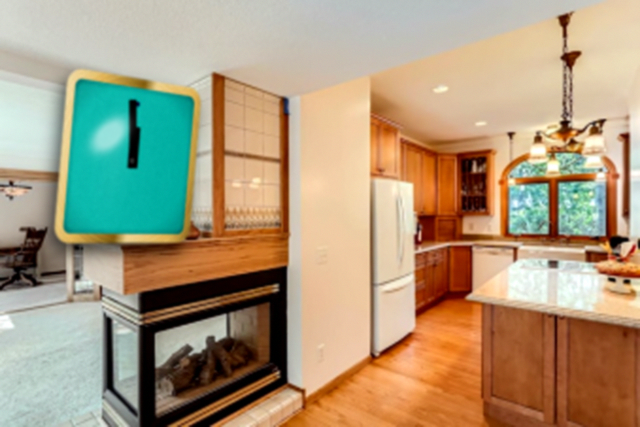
11:59
